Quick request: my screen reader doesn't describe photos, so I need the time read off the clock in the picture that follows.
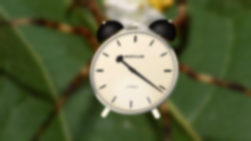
10:21
